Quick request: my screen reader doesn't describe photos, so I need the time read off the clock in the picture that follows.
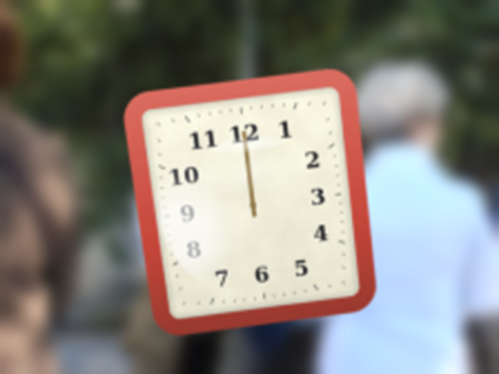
12:00
